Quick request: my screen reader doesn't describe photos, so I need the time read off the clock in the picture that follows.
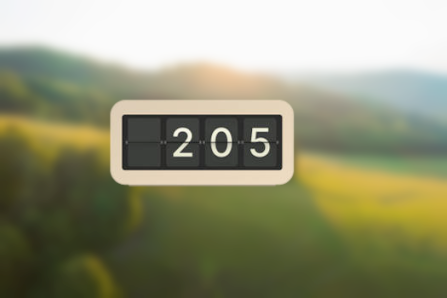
2:05
